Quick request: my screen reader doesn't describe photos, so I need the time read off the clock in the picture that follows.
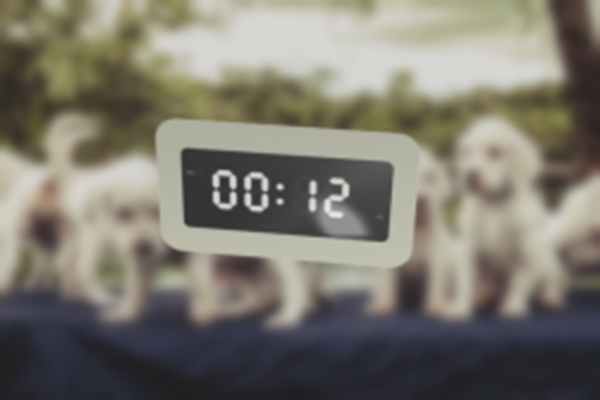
0:12
